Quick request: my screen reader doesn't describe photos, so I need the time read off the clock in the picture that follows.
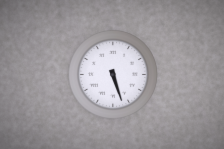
5:27
